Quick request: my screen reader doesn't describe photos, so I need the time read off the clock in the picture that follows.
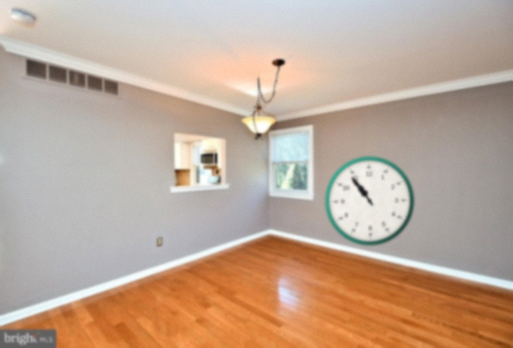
10:54
